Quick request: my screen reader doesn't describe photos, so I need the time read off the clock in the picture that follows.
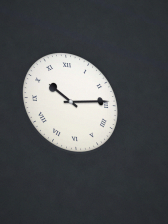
10:14
